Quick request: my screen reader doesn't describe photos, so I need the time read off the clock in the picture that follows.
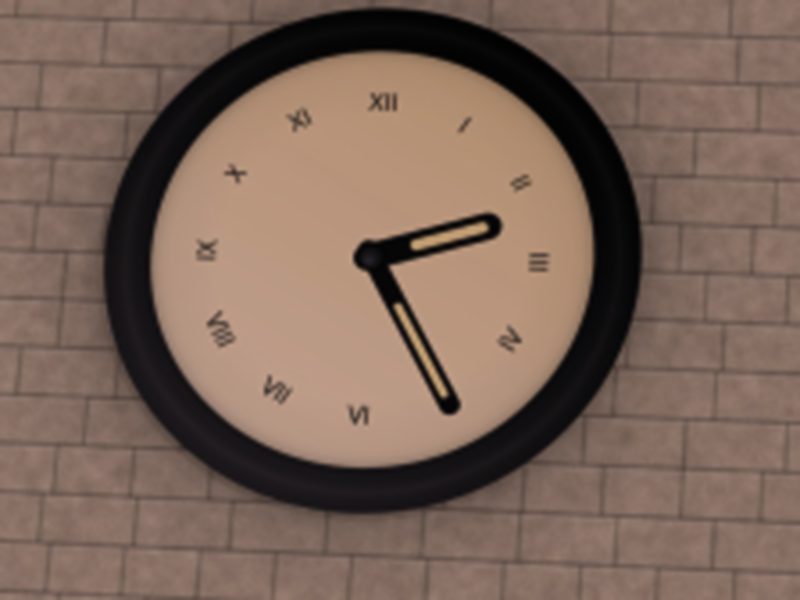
2:25
